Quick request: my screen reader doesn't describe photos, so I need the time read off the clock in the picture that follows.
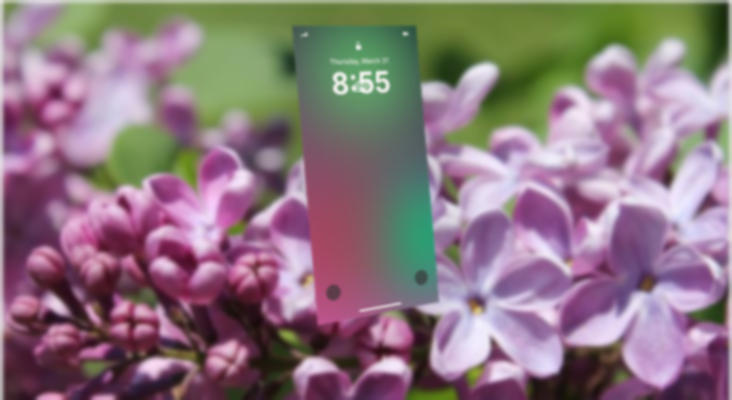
8:55
